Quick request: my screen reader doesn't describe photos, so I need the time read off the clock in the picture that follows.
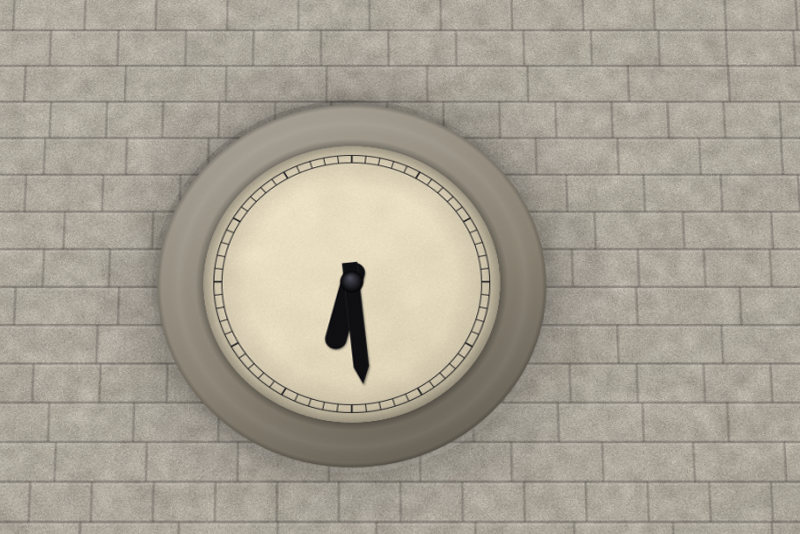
6:29
